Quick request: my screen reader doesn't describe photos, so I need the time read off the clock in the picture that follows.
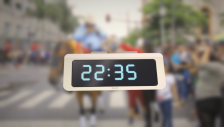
22:35
